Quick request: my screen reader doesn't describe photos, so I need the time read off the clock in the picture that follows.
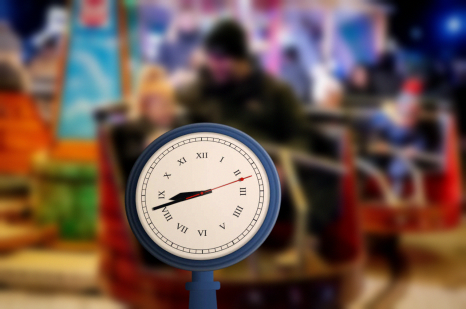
8:42:12
